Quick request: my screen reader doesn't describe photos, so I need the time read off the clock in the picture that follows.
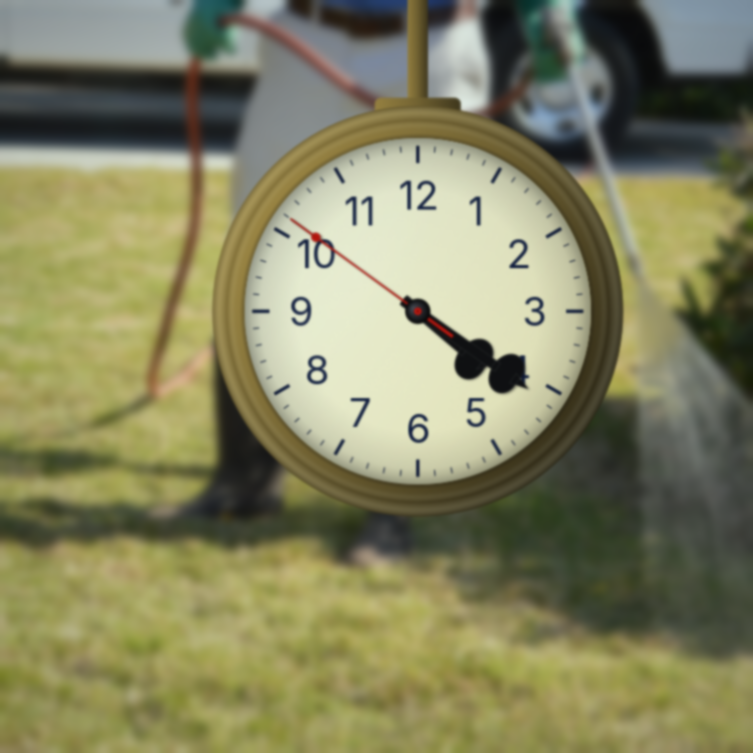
4:20:51
